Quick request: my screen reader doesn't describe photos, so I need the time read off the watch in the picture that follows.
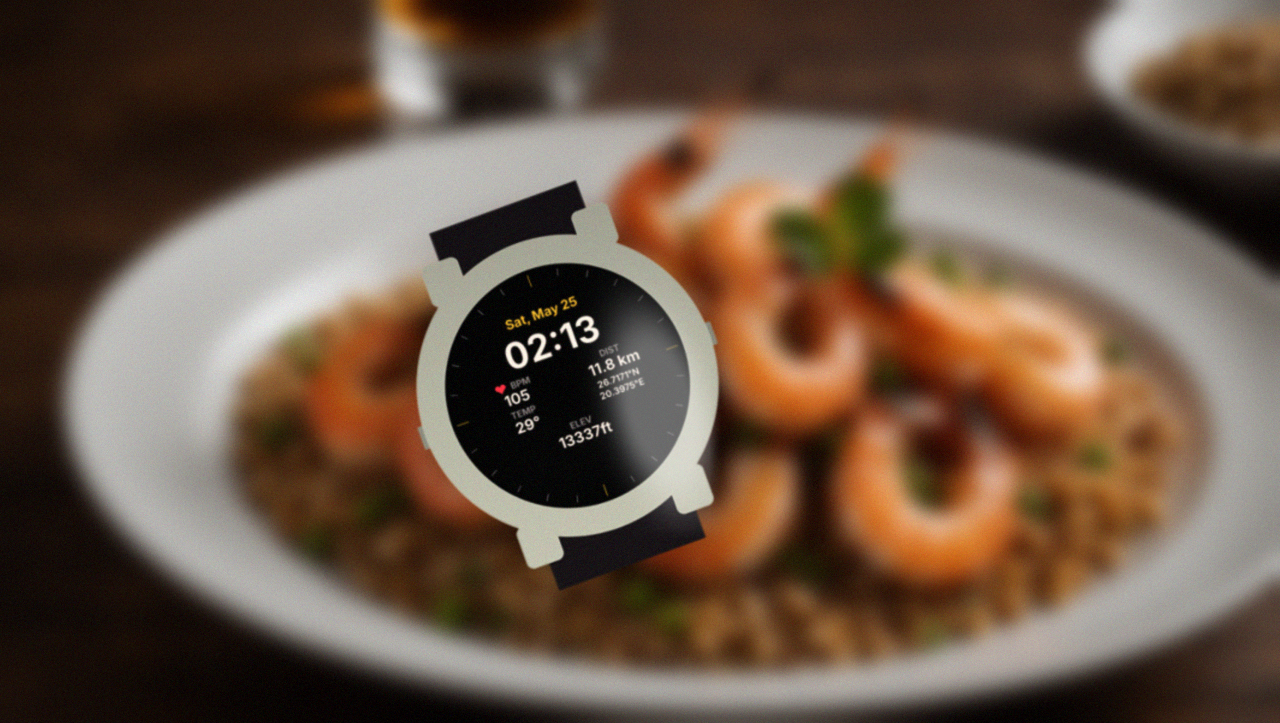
2:13
